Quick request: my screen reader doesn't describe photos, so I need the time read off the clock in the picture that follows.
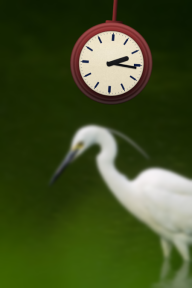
2:16
